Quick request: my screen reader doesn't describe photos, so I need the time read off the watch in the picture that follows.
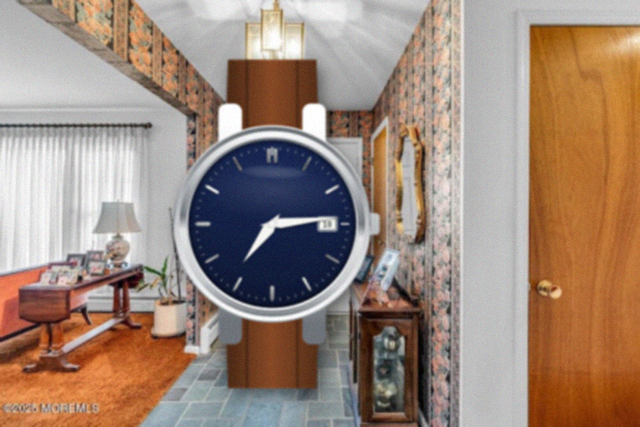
7:14
